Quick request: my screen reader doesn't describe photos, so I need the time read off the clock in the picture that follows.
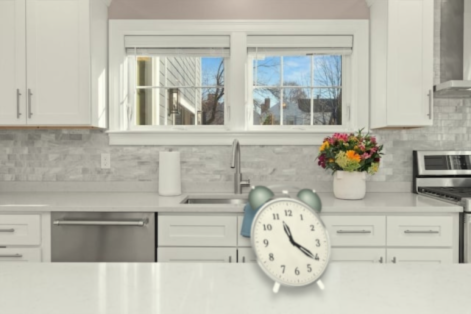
11:21
